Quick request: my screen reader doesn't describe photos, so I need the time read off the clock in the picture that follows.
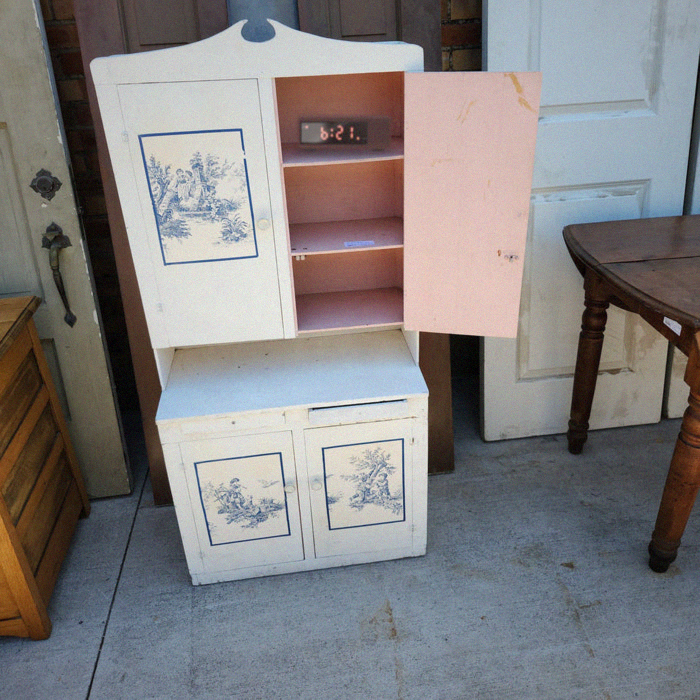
6:21
